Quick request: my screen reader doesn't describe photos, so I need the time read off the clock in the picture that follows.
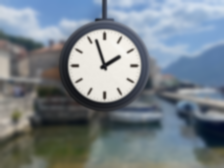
1:57
